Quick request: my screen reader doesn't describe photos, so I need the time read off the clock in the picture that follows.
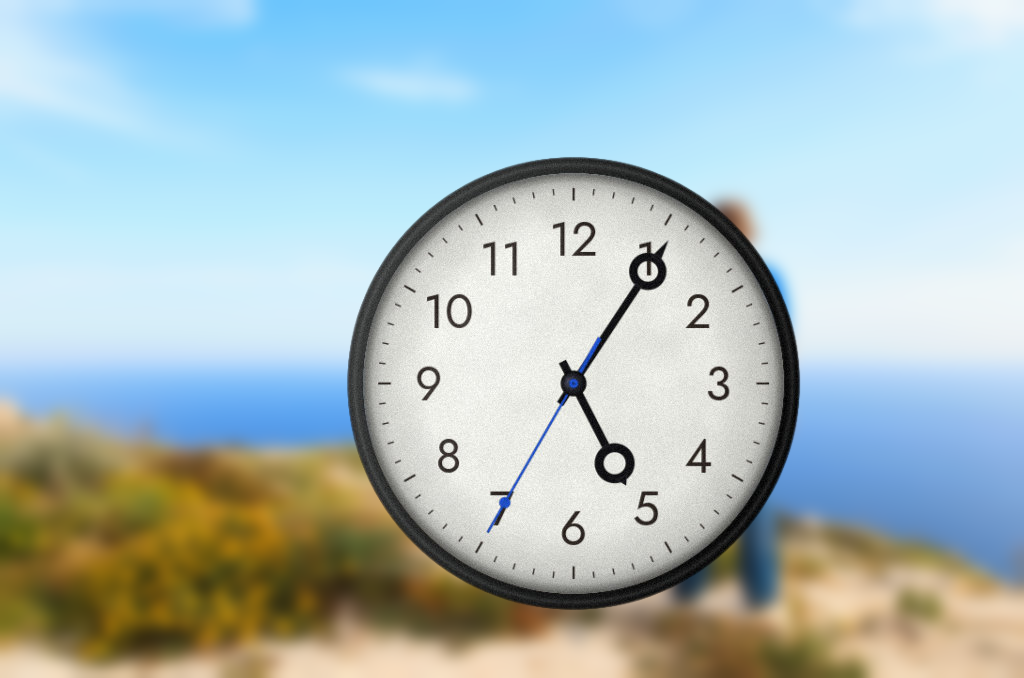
5:05:35
